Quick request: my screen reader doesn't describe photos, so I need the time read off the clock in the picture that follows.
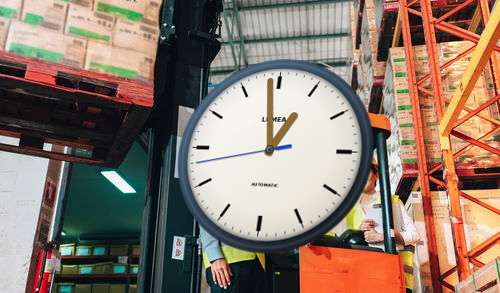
12:58:43
